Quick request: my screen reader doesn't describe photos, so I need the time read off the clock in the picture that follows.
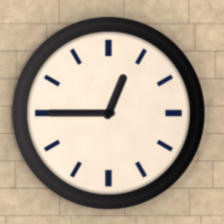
12:45
